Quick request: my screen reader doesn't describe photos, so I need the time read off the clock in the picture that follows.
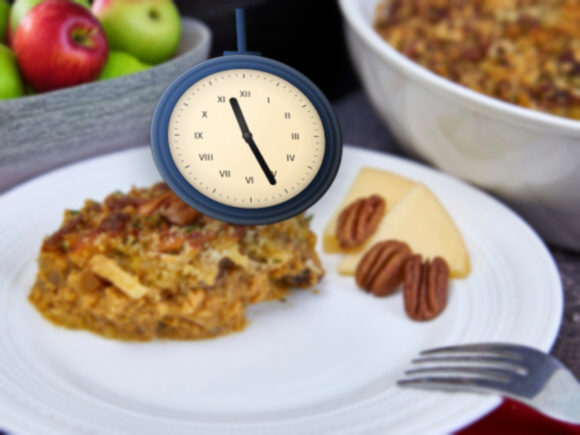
11:26
